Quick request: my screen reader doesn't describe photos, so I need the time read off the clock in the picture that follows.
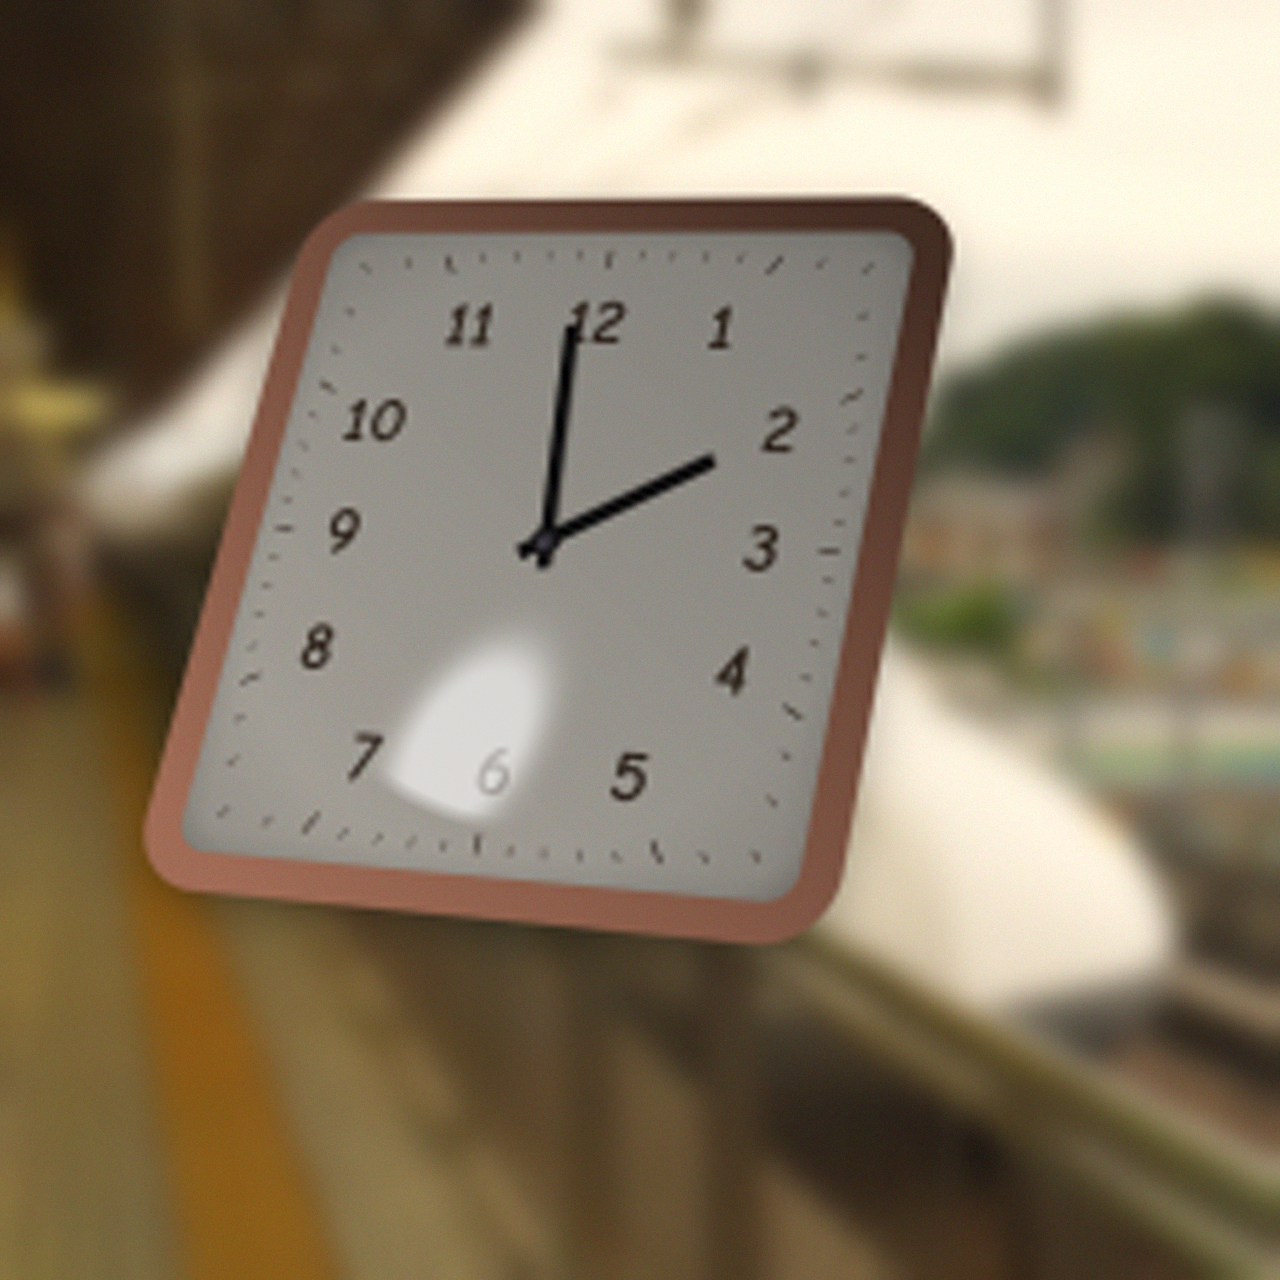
1:59
